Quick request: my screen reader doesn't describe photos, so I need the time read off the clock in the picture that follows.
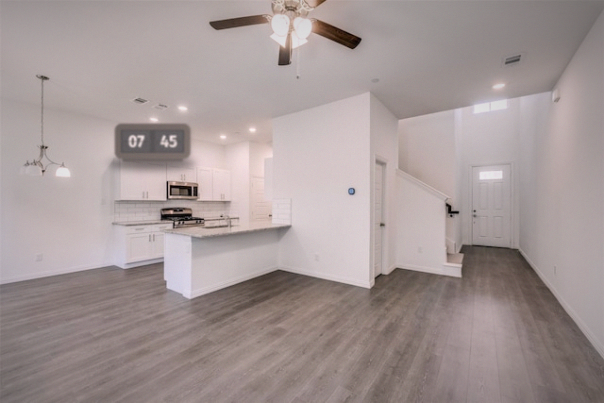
7:45
